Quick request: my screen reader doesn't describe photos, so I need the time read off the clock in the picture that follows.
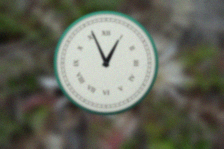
12:56
